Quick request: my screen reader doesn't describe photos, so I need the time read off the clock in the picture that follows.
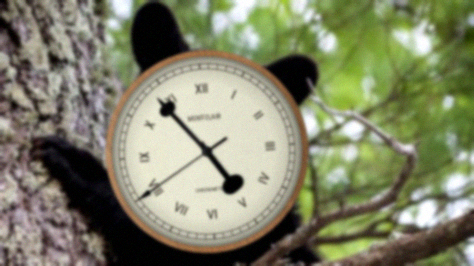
4:53:40
